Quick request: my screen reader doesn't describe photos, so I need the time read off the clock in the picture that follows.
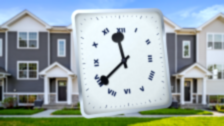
11:39
